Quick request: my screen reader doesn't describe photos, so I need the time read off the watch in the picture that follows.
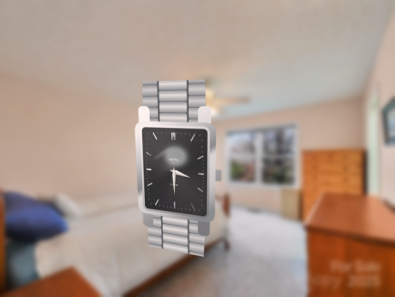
3:30
